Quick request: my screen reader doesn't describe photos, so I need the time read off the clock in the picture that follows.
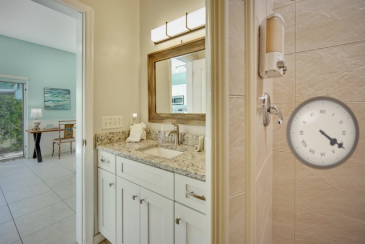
4:21
